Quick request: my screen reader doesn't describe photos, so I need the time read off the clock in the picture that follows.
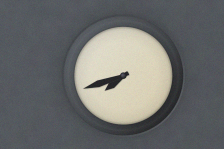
7:42
